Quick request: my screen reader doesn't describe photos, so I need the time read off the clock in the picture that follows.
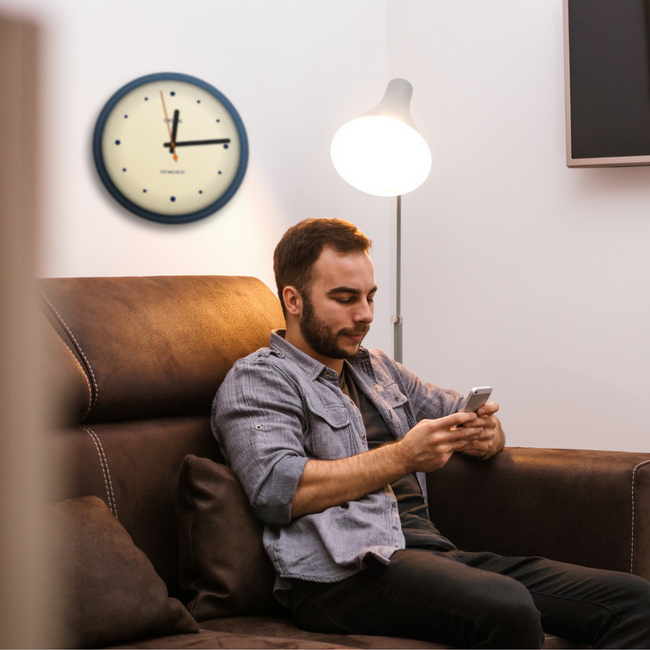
12:13:58
